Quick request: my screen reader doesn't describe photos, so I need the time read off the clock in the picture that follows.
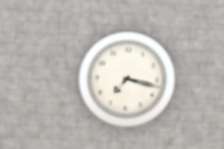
7:17
